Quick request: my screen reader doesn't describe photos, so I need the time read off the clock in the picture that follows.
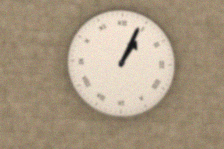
1:04
